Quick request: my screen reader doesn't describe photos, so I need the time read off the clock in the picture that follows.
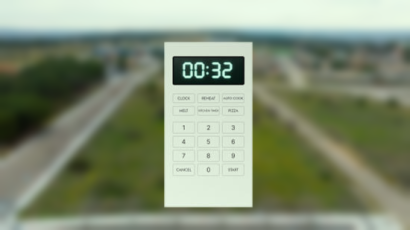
0:32
